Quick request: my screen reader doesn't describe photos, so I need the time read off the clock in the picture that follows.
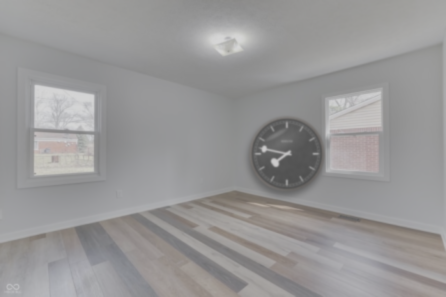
7:47
